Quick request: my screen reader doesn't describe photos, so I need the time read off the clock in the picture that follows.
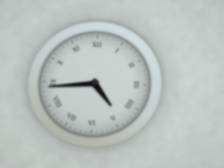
4:44
